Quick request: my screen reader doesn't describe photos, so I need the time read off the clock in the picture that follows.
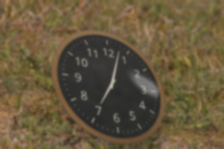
7:03
